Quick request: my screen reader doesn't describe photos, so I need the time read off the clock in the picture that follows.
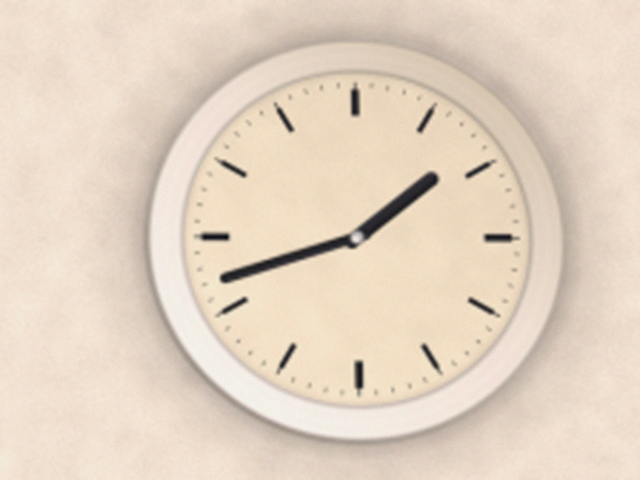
1:42
